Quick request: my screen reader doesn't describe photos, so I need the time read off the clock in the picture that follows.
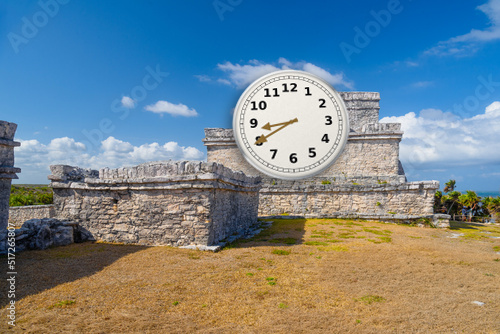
8:40
